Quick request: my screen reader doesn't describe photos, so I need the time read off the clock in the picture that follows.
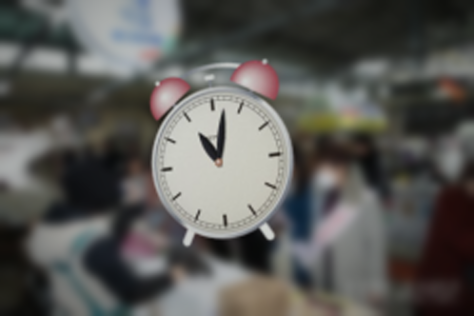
11:02
